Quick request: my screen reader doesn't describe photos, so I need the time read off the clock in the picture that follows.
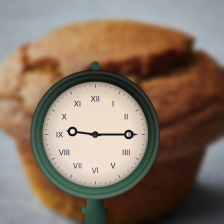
9:15
